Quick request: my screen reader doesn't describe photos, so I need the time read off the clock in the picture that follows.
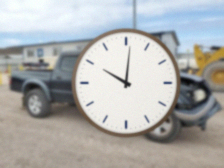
10:01
